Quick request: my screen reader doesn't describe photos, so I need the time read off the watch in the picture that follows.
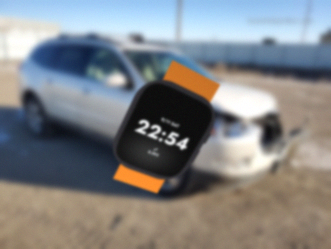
22:54
